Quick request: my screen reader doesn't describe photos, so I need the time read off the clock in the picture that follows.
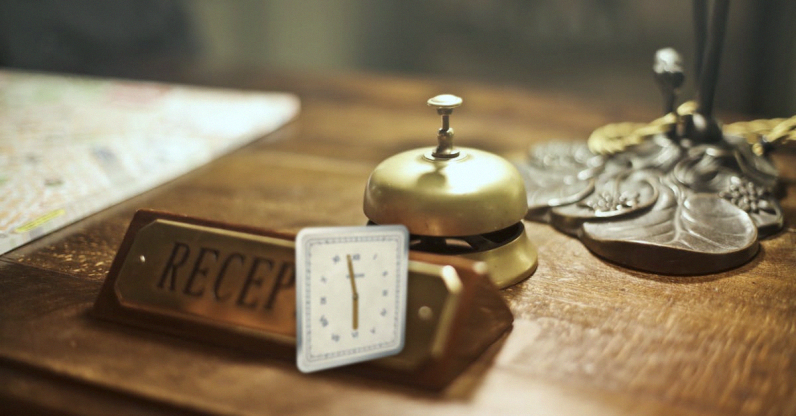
5:58
